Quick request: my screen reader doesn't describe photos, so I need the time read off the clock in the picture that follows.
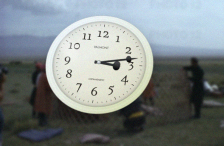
3:13
